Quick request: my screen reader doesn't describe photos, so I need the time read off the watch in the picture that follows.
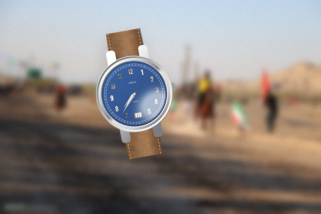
7:37
